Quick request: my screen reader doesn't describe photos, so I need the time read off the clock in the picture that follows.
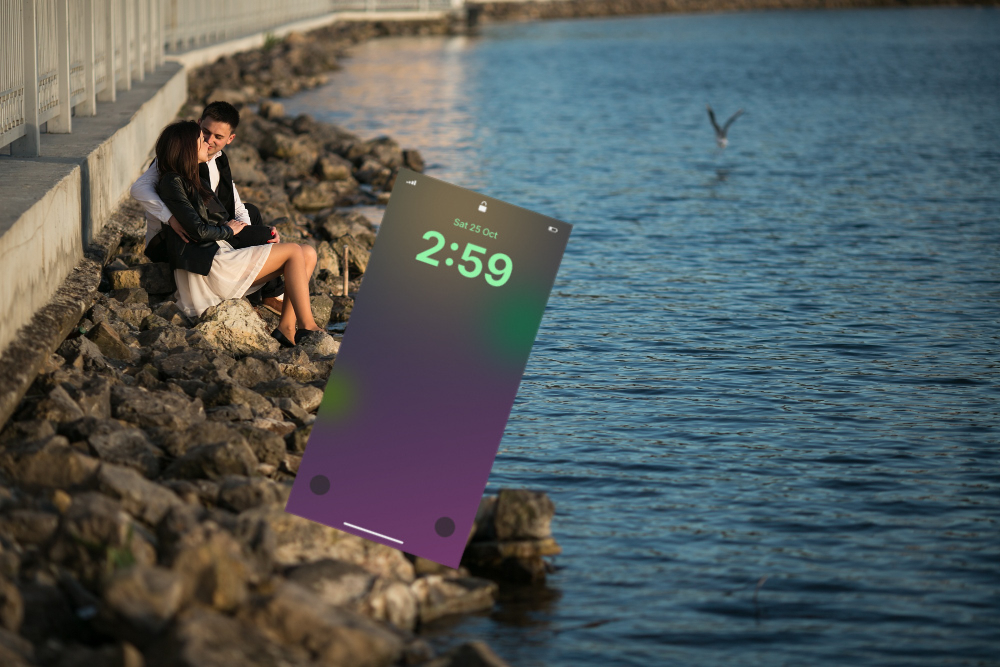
2:59
